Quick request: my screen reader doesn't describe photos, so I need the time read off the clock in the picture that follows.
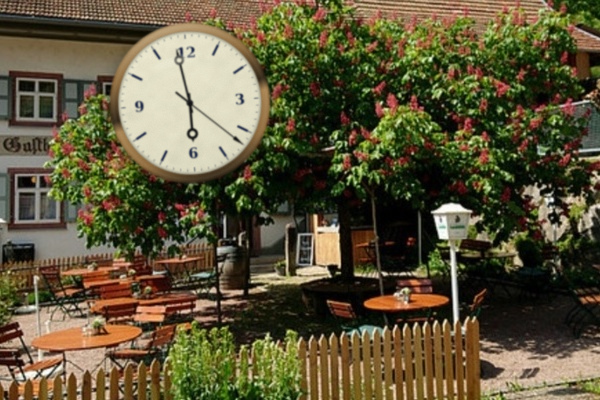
5:58:22
